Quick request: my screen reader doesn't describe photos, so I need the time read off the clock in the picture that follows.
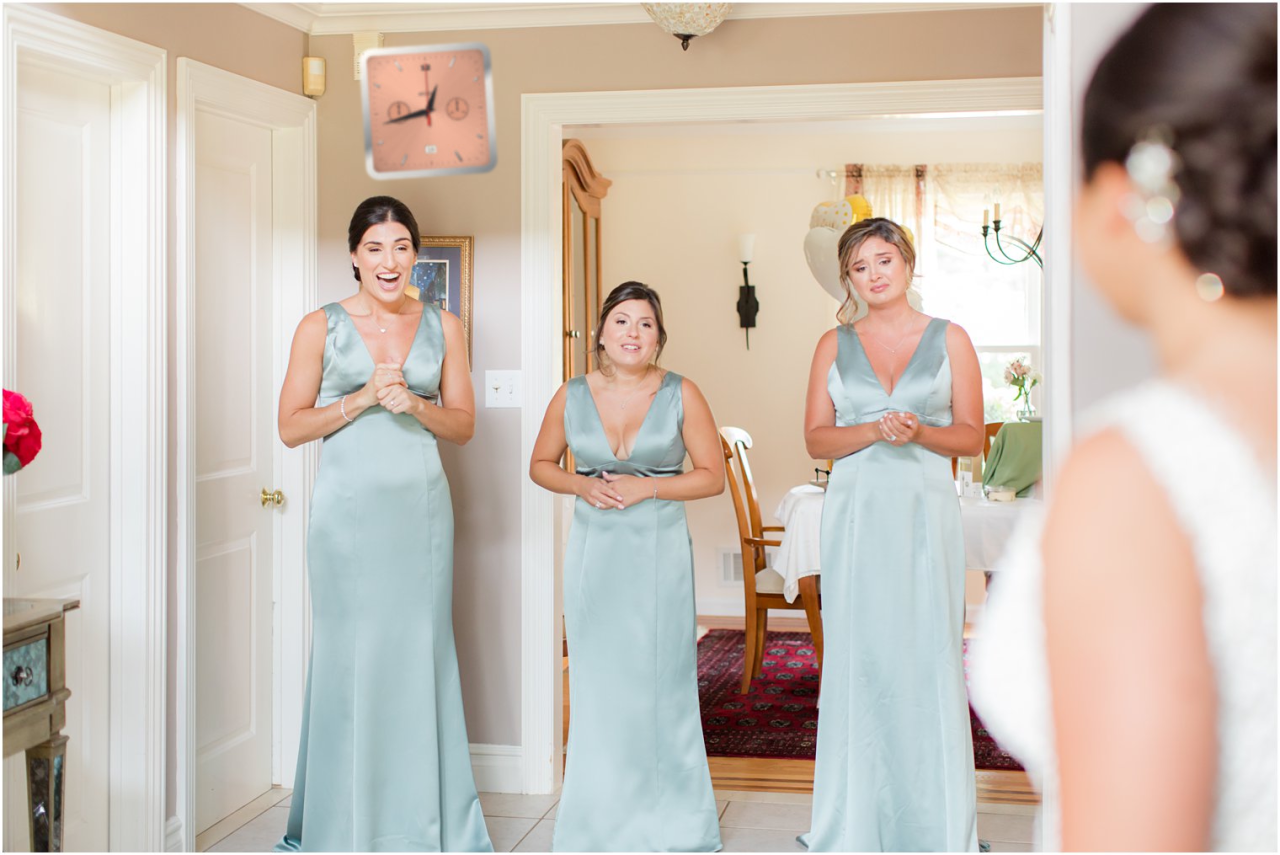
12:43
